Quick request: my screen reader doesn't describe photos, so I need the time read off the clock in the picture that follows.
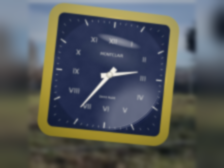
2:36
